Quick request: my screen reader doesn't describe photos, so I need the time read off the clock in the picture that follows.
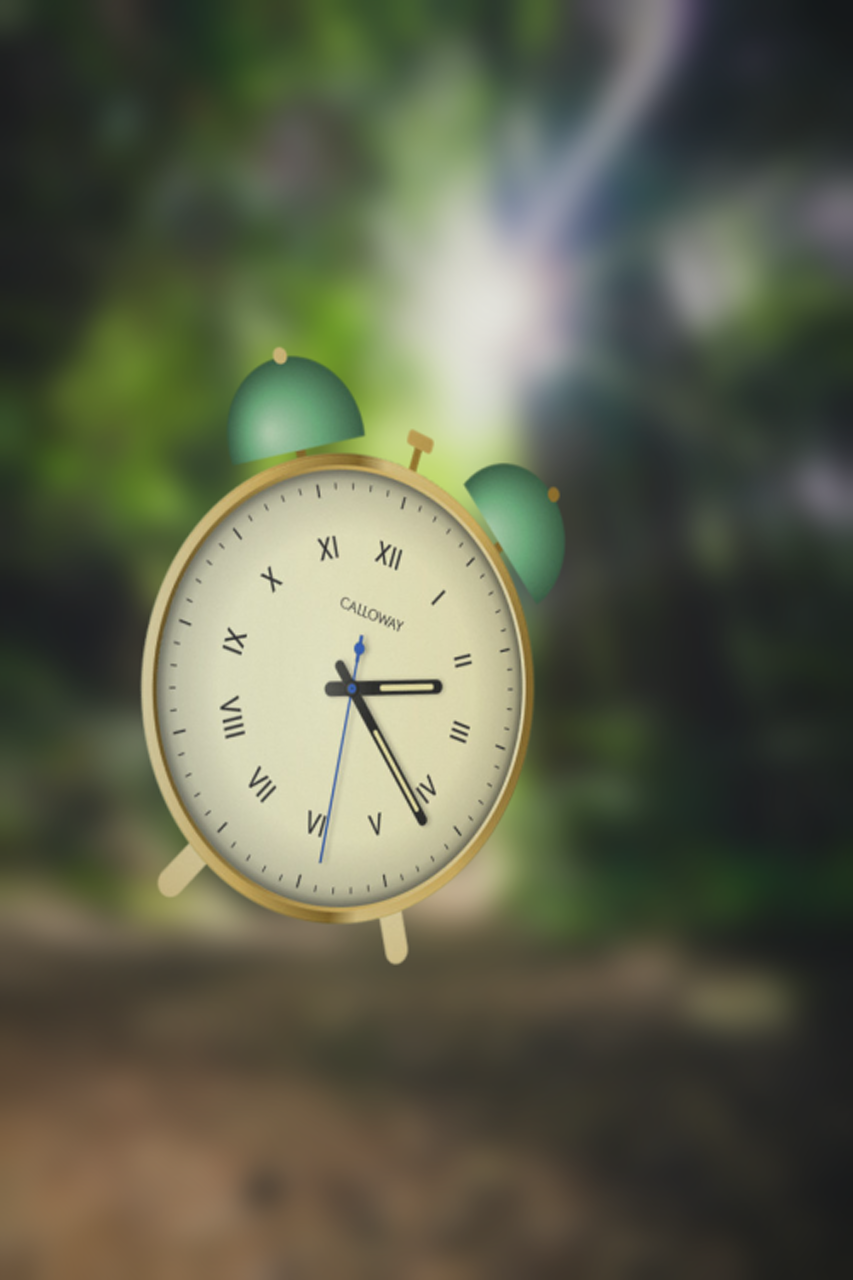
2:21:29
